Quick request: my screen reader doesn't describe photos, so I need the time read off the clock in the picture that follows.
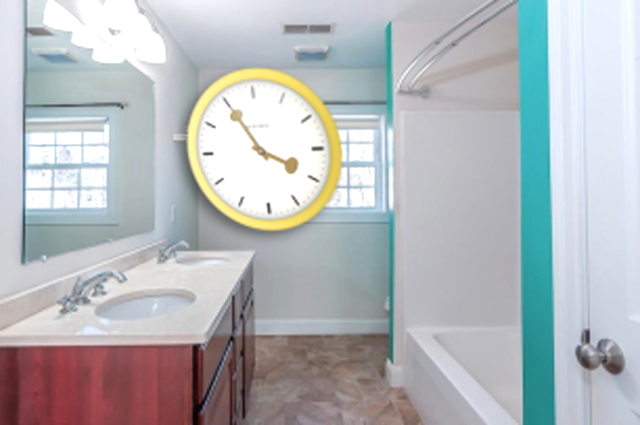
3:55
